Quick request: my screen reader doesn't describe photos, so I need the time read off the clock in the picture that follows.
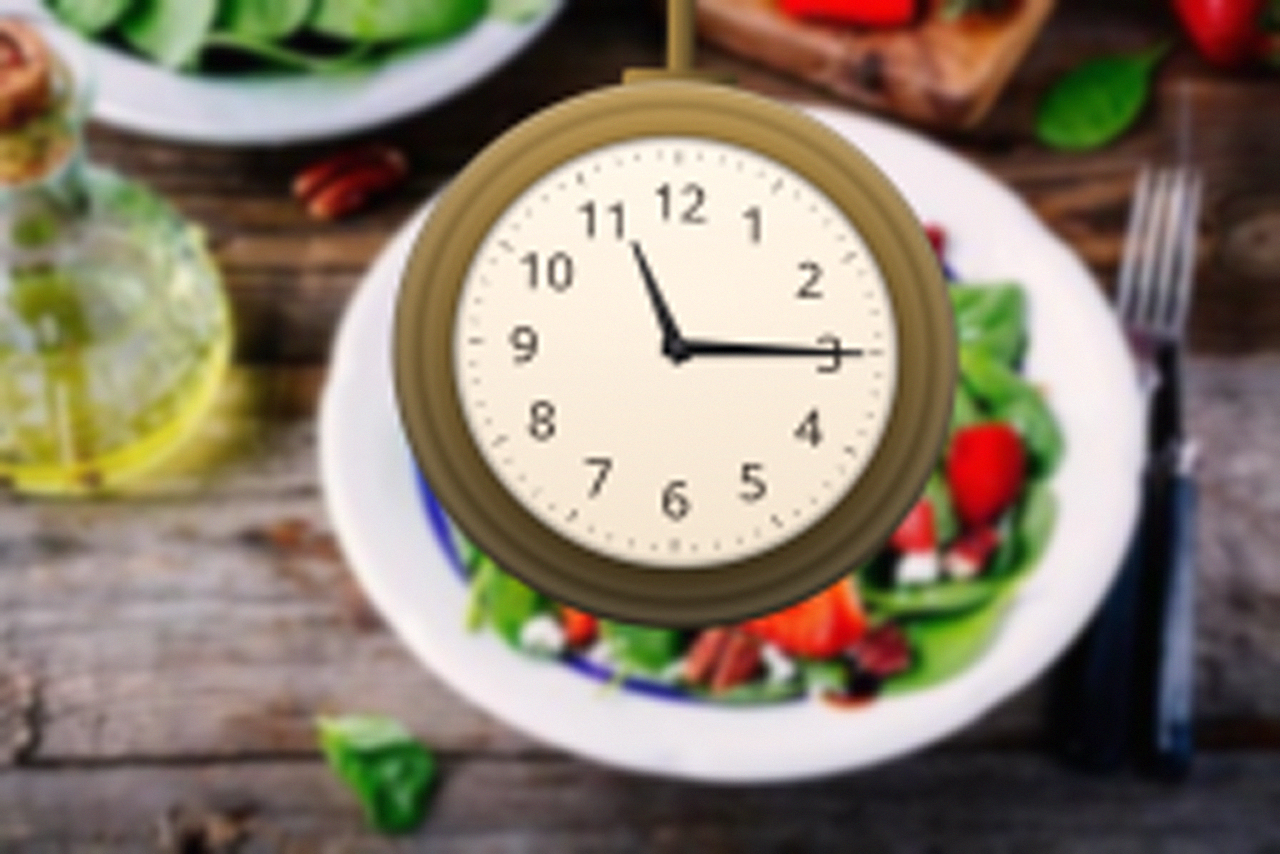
11:15
